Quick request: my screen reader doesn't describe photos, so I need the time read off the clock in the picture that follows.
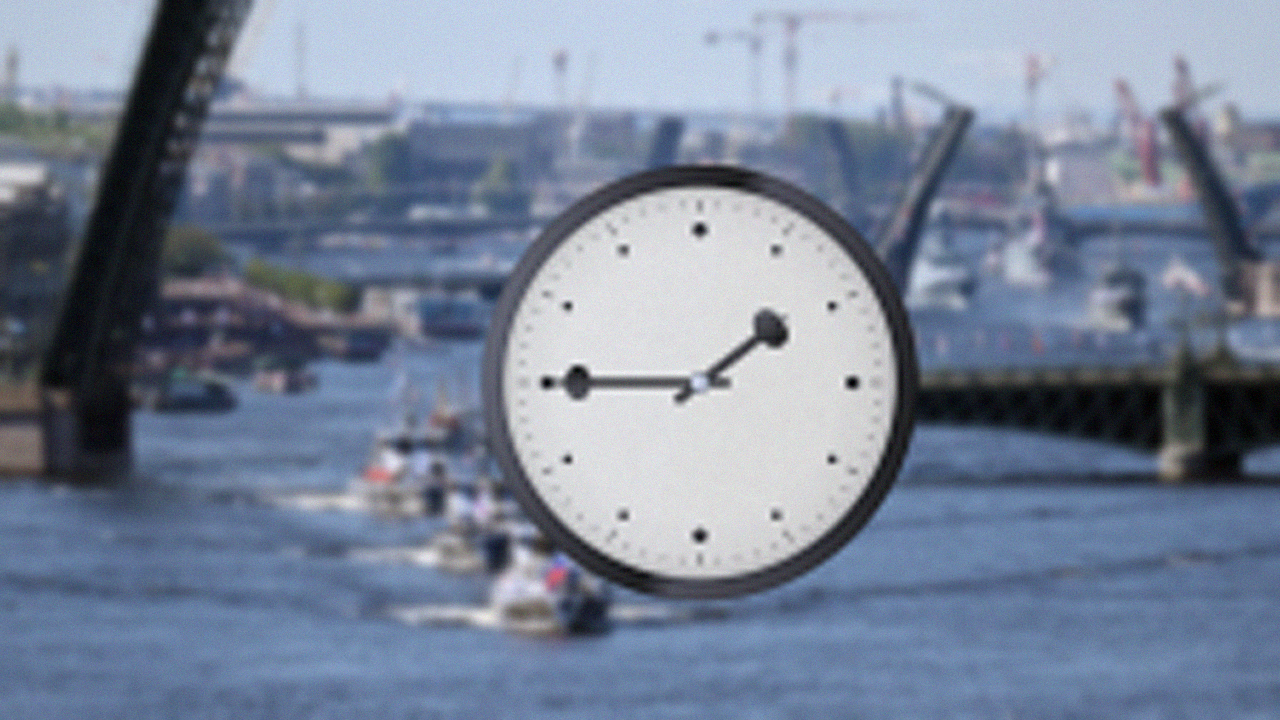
1:45
